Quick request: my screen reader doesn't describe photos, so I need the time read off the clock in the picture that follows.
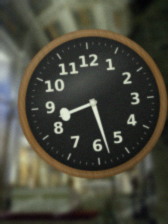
8:28
